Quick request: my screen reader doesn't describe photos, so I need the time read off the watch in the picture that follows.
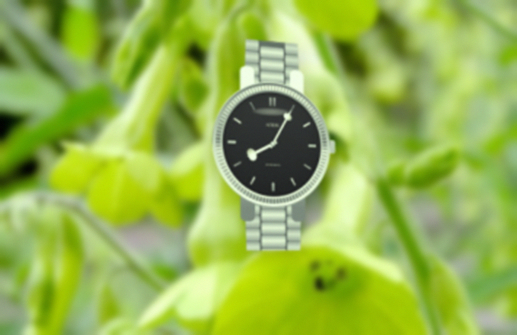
8:05
